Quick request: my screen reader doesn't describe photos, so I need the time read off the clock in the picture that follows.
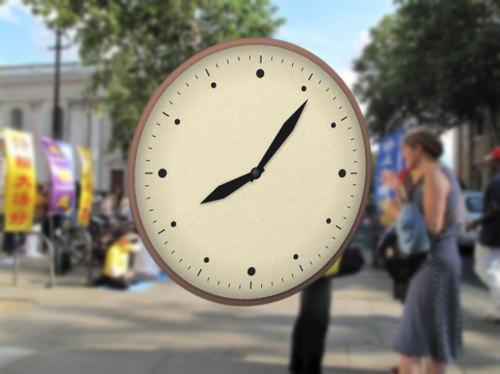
8:06
